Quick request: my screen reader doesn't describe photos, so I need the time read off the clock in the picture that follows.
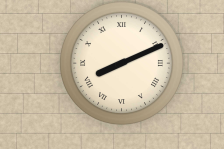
8:11
